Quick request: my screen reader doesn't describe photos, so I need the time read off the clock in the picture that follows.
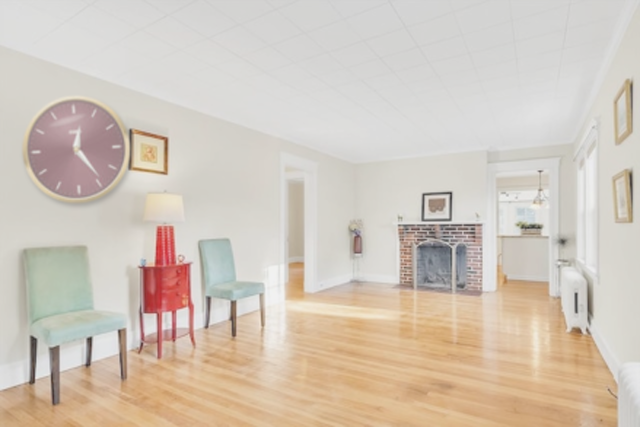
12:24
